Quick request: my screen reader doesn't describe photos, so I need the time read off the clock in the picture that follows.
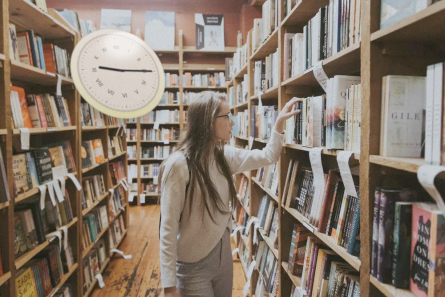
9:15
